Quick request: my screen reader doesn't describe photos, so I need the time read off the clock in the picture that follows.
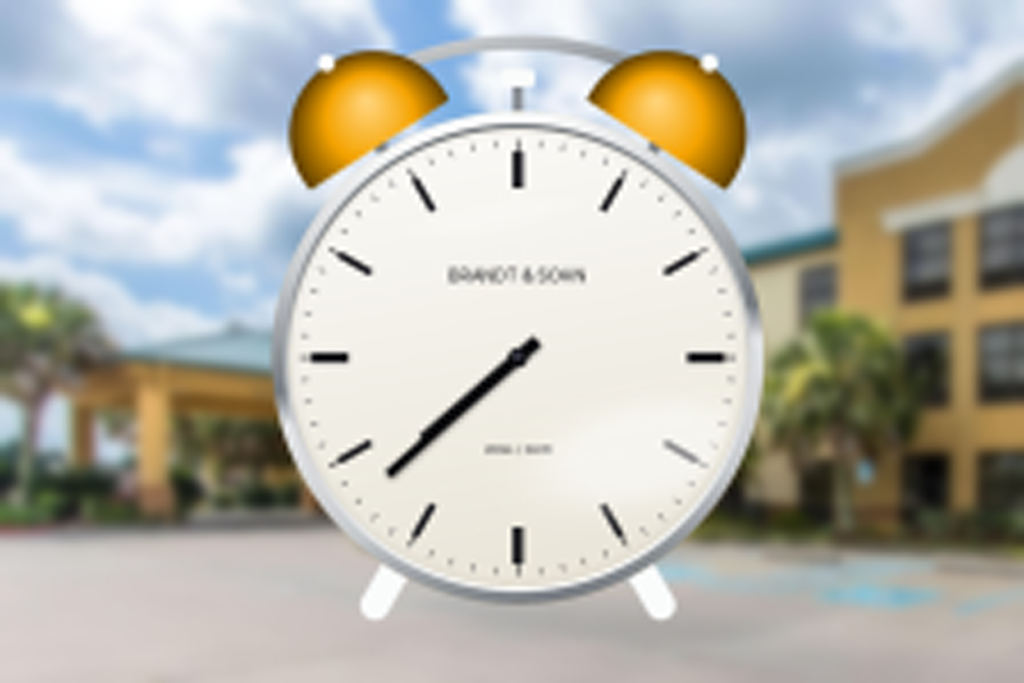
7:38
